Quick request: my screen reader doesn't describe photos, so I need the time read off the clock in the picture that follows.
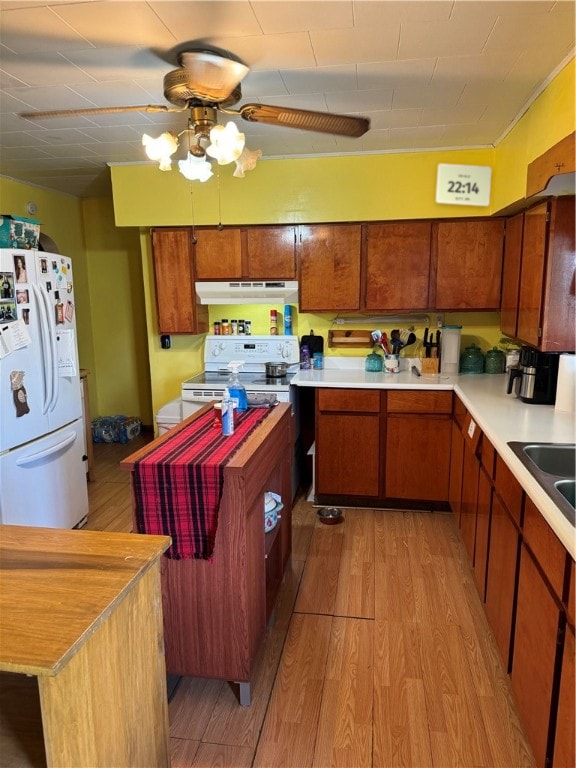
22:14
